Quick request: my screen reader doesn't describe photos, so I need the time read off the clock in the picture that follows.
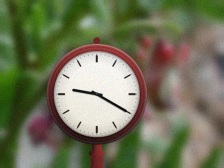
9:20
